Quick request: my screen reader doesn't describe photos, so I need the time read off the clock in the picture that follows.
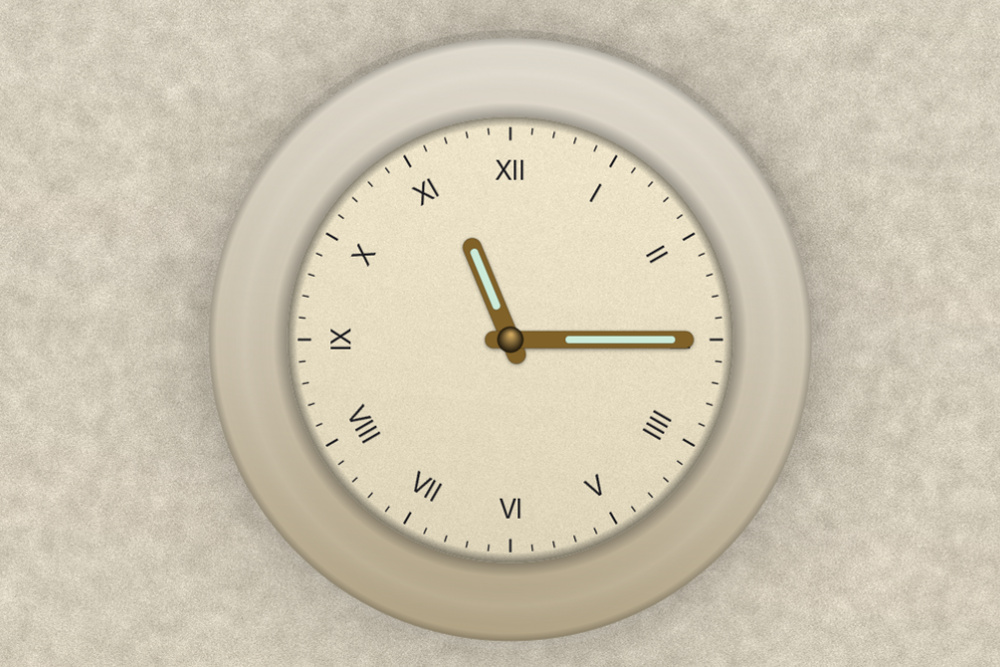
11:15
